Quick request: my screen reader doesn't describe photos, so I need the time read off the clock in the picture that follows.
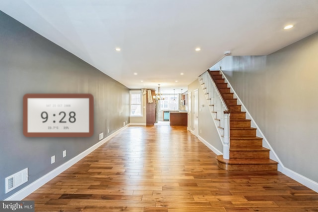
9:28
